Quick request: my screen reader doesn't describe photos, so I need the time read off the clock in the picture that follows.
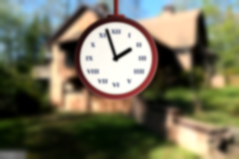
1:57
